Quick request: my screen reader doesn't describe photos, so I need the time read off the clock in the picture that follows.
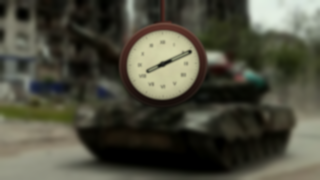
8:11
